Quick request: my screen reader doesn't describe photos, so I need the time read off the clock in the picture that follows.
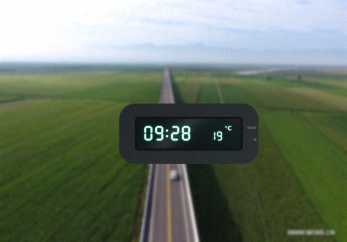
9:28
